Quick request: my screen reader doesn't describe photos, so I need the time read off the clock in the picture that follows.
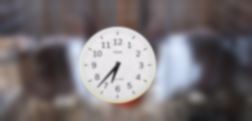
6:37
